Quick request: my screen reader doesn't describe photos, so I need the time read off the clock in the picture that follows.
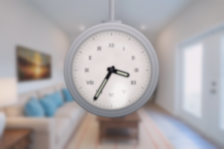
3:35
